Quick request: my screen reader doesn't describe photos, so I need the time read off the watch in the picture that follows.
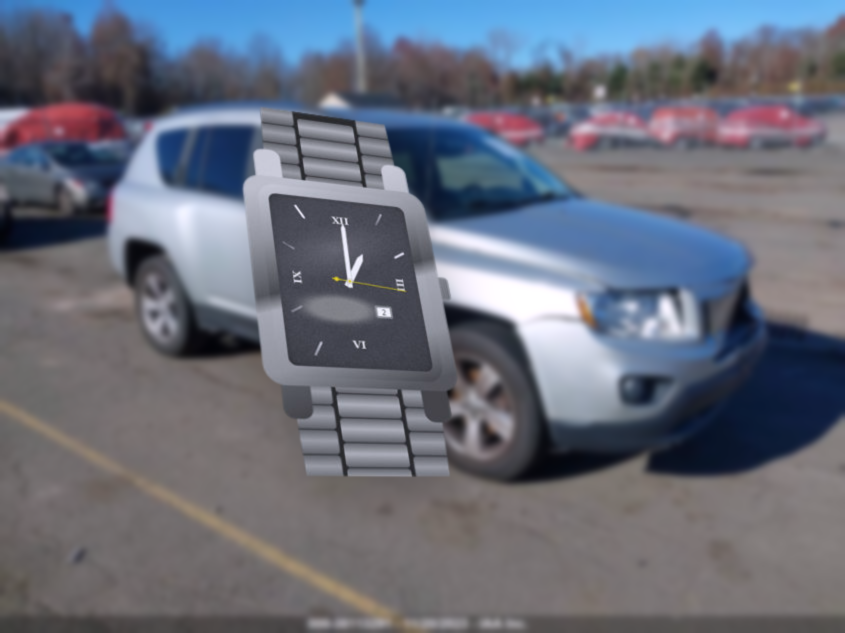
1:00:16
